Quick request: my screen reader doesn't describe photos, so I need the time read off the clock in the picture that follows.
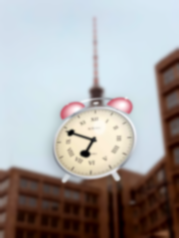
6:49
